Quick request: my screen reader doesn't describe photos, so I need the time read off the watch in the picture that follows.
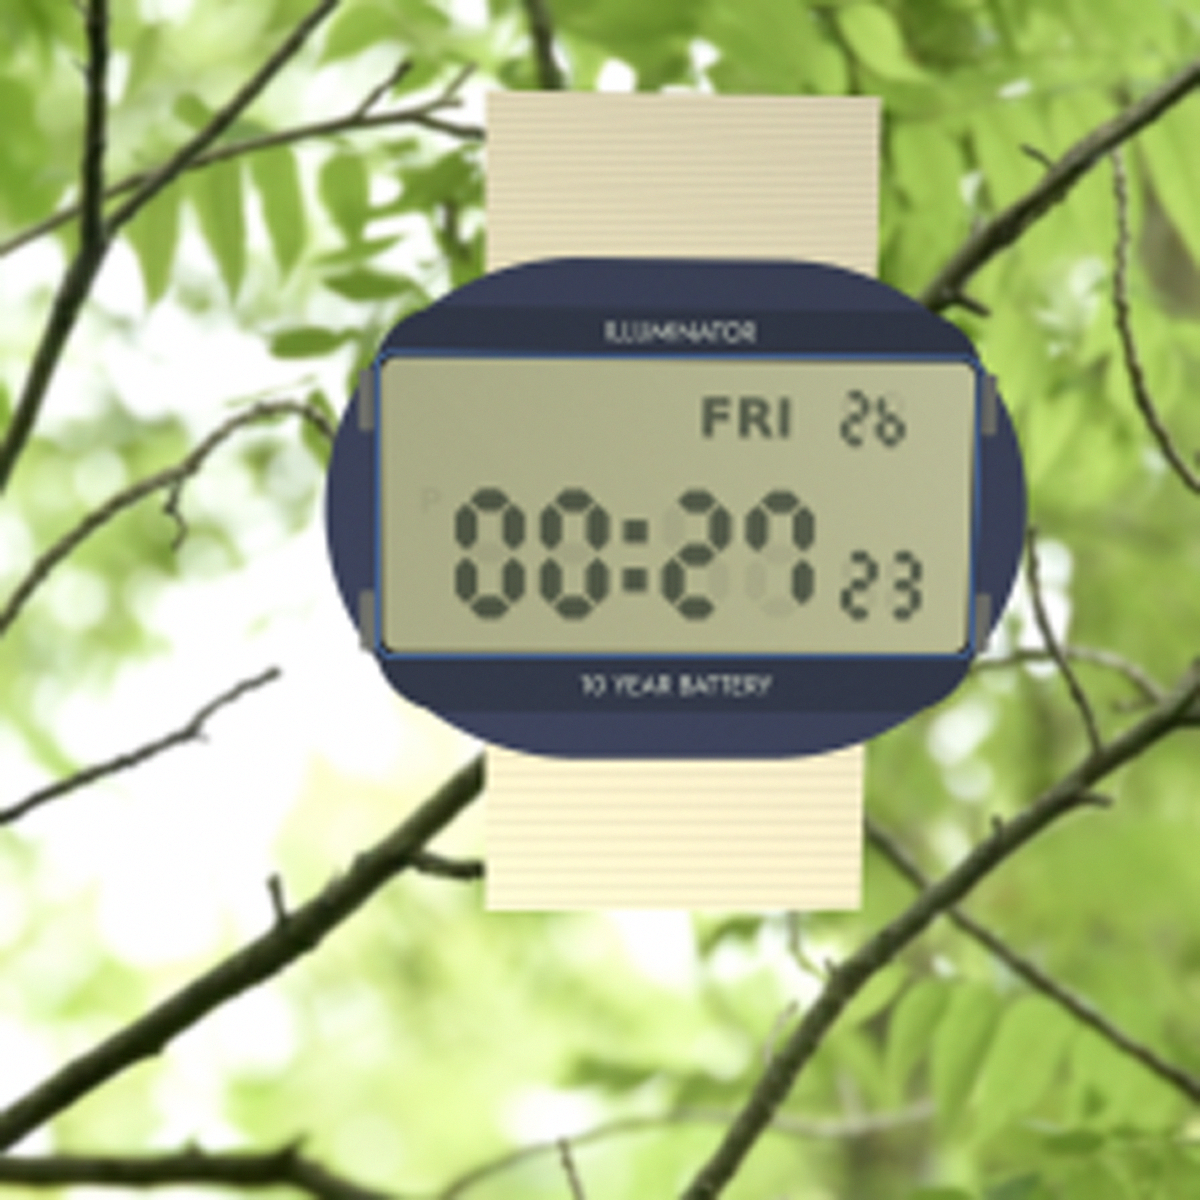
0:27:23
